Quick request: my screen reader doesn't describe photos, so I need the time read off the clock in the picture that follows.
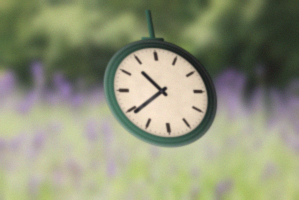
10:39
